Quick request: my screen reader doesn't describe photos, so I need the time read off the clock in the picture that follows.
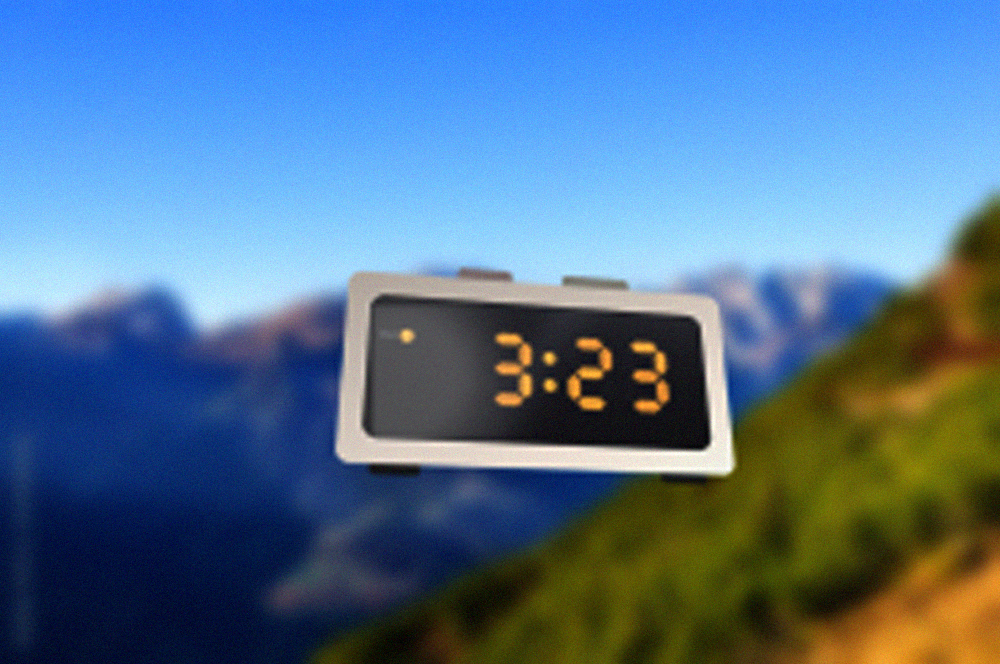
3:23
